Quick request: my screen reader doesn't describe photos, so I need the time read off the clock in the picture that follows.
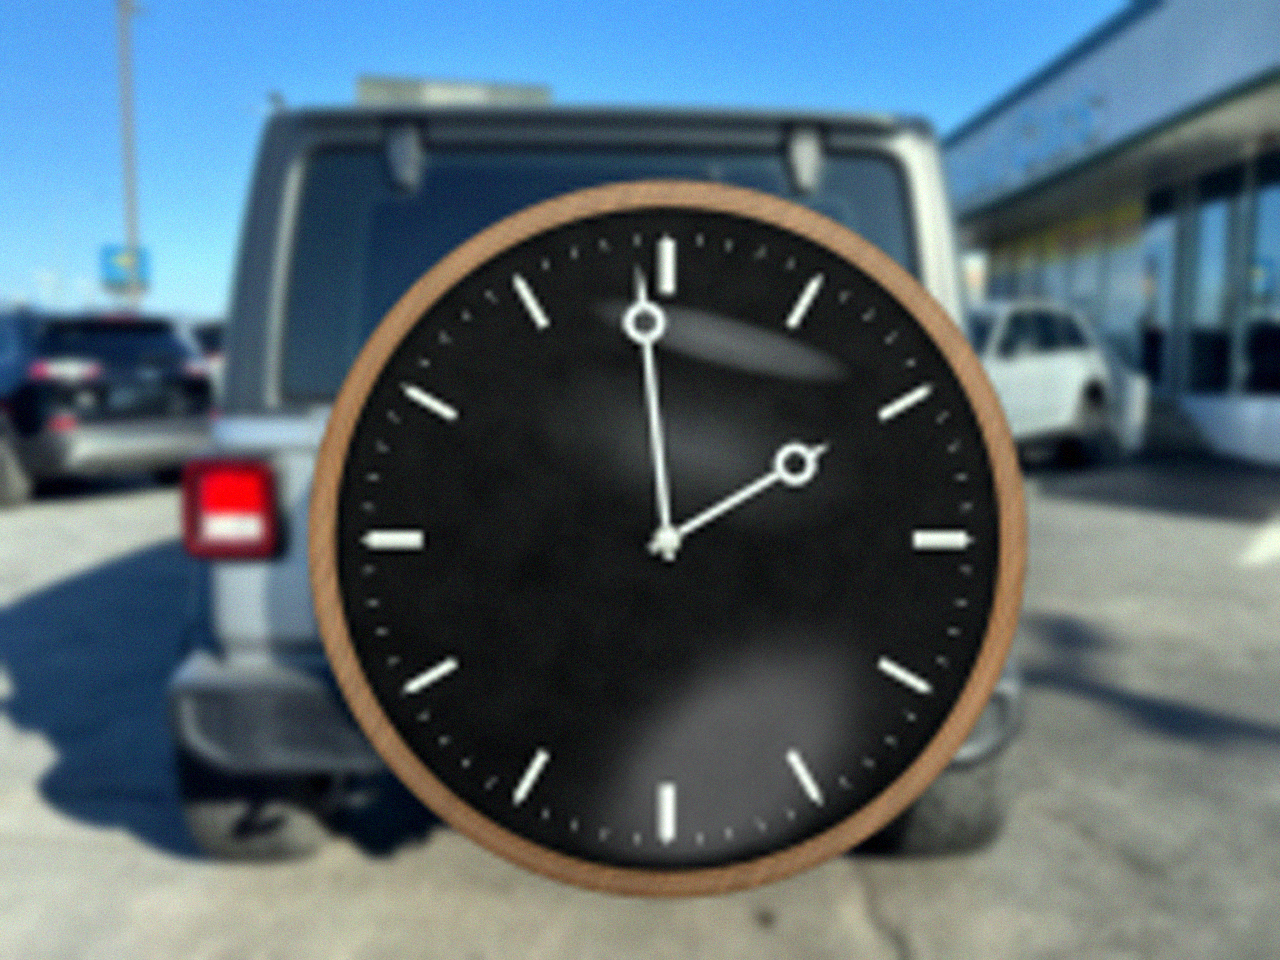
1:59
